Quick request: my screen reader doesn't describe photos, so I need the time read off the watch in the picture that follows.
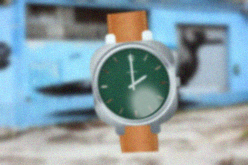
2:00
